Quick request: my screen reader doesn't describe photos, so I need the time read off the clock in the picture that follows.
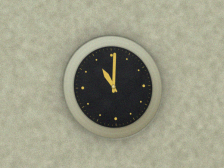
11:01
